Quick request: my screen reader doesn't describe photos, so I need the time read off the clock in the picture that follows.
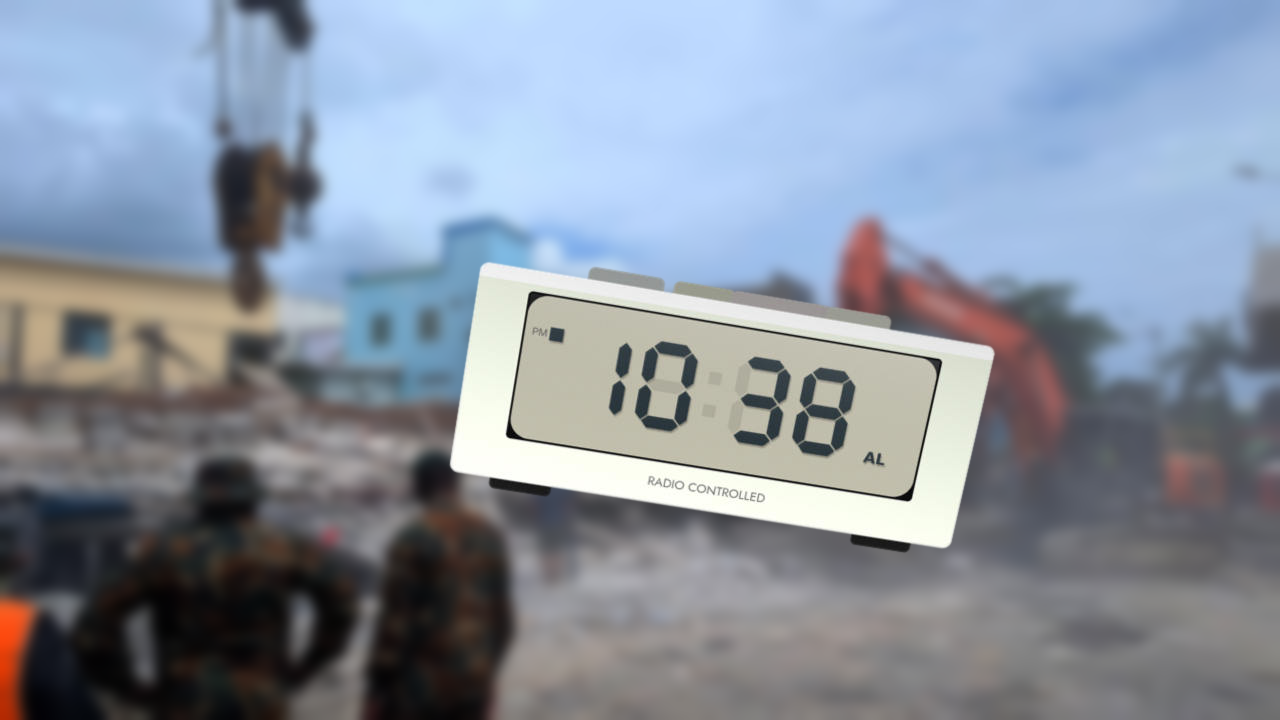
10:38
